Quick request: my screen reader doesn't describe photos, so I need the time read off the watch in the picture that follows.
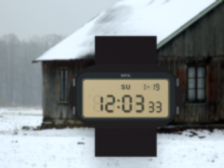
12:03:33
